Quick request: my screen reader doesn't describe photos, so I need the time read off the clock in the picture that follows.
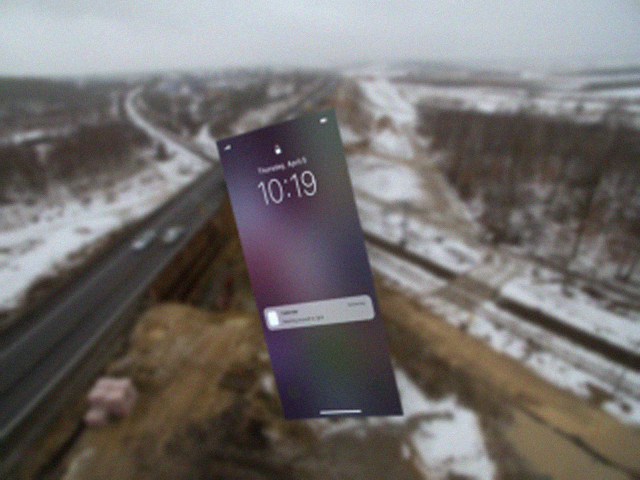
10:19
